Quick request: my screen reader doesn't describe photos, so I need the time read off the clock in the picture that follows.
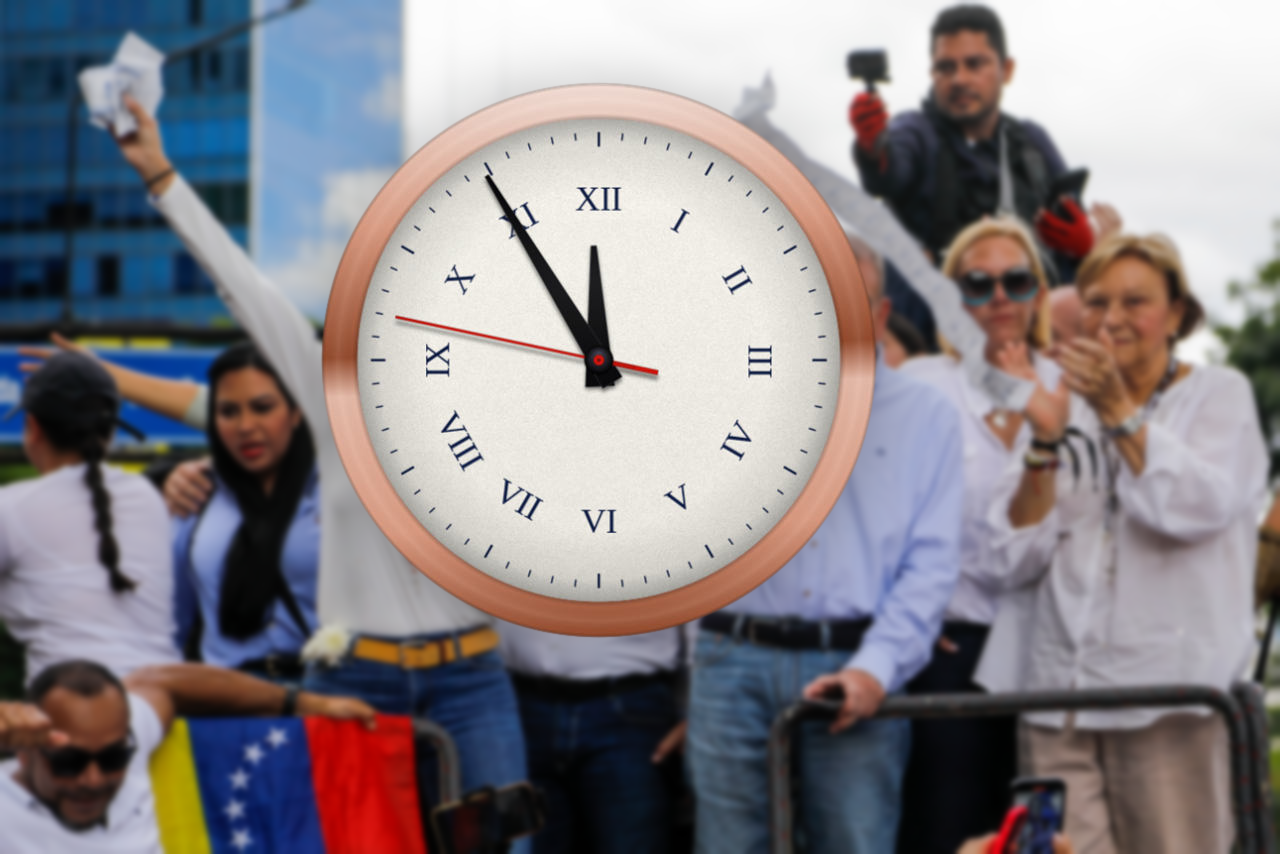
11:54:47
